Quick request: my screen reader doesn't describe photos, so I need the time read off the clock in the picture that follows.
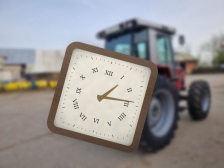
1:14
